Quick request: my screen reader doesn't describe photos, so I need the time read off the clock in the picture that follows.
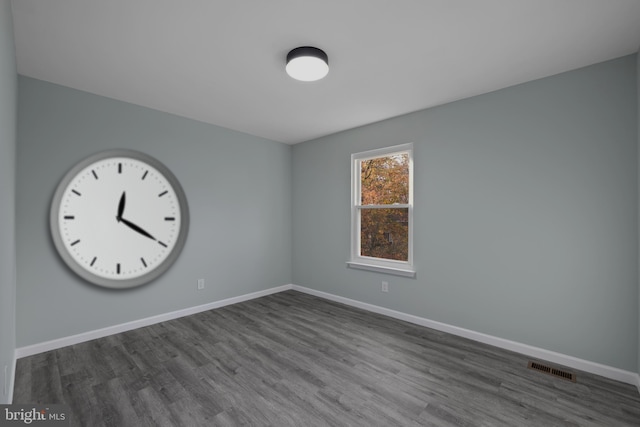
12:20
